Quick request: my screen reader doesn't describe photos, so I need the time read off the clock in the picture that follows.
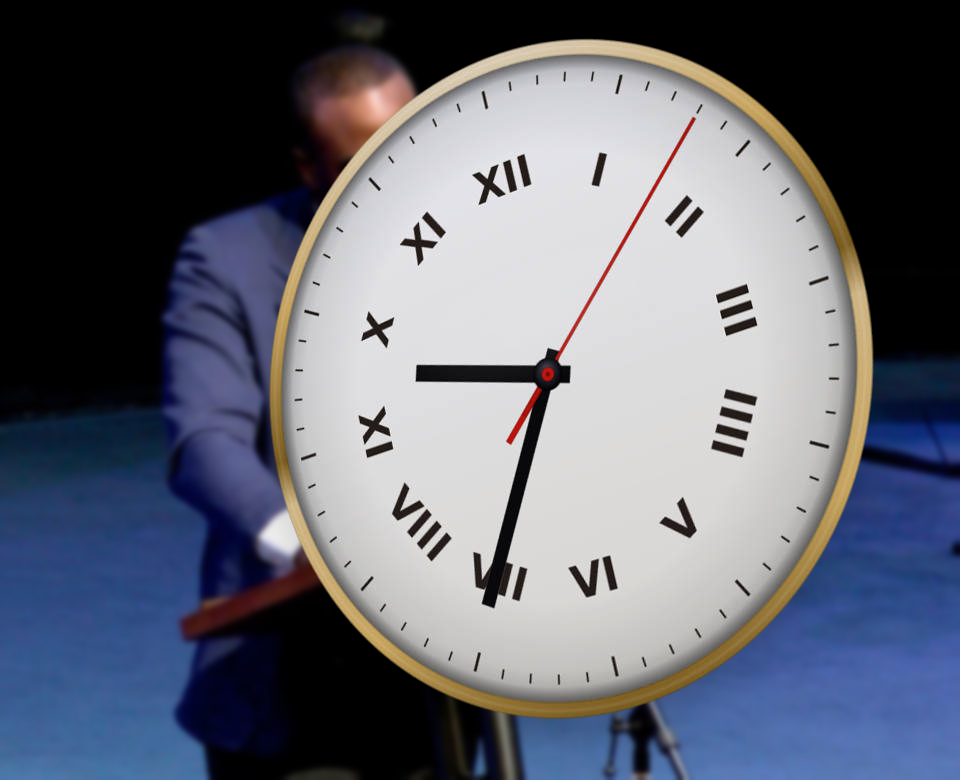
9:35:08
